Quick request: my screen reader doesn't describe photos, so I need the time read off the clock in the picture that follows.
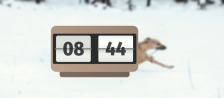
8:44
